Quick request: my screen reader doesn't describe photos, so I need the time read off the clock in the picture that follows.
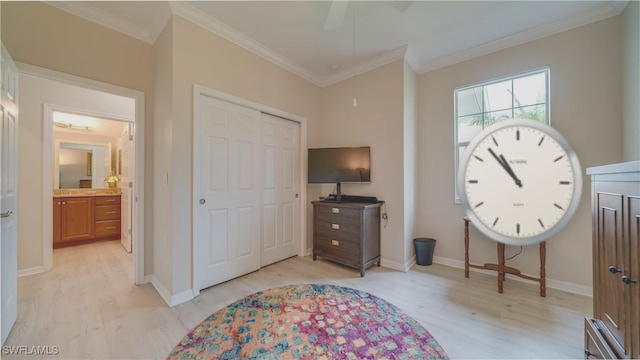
10:53
